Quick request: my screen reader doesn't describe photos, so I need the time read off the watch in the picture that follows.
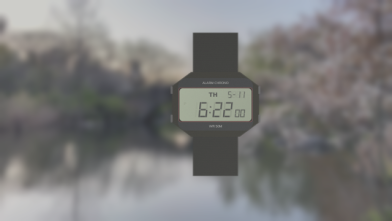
6:22:00
